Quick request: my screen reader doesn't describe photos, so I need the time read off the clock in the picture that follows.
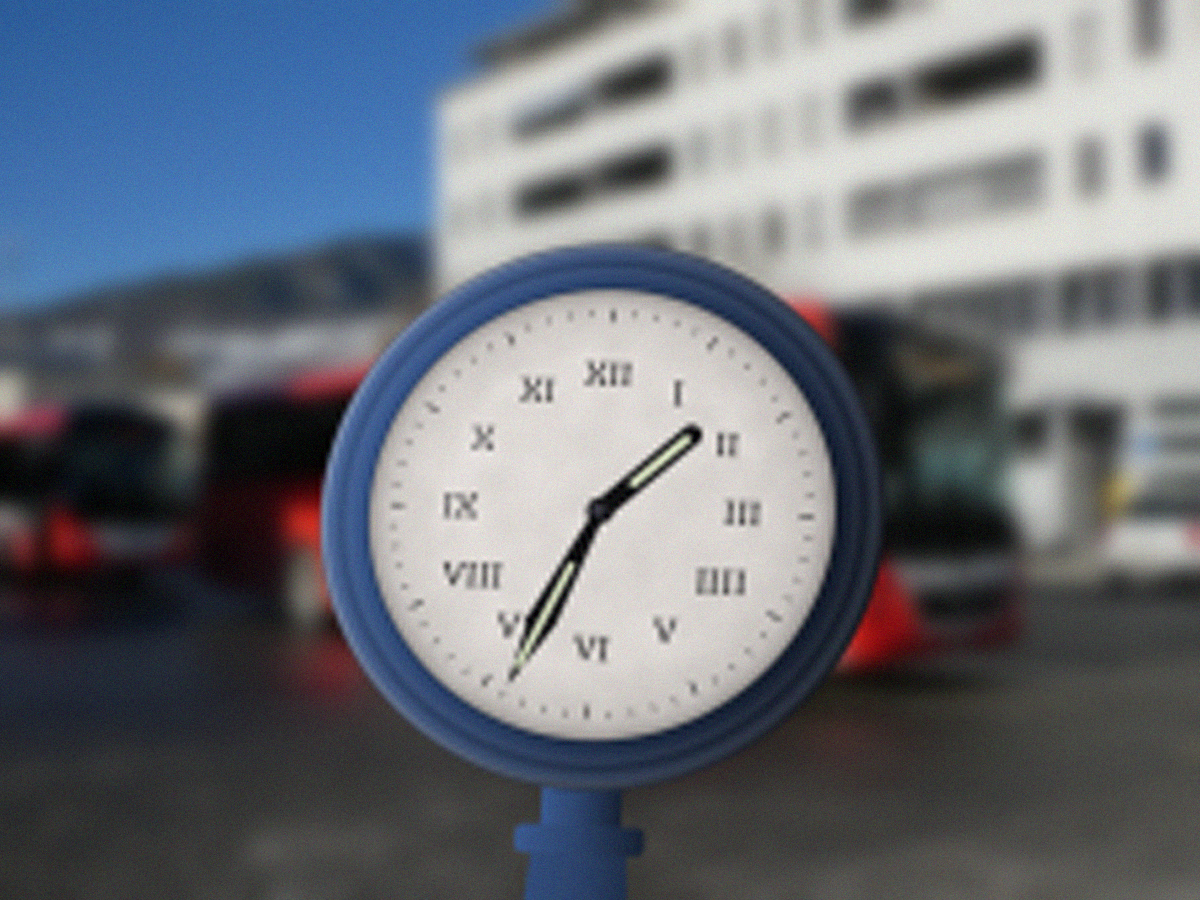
1:34
